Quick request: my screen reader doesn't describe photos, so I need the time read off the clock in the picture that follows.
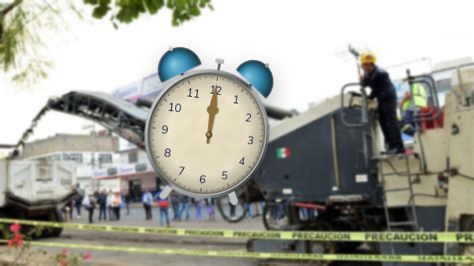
12:00
